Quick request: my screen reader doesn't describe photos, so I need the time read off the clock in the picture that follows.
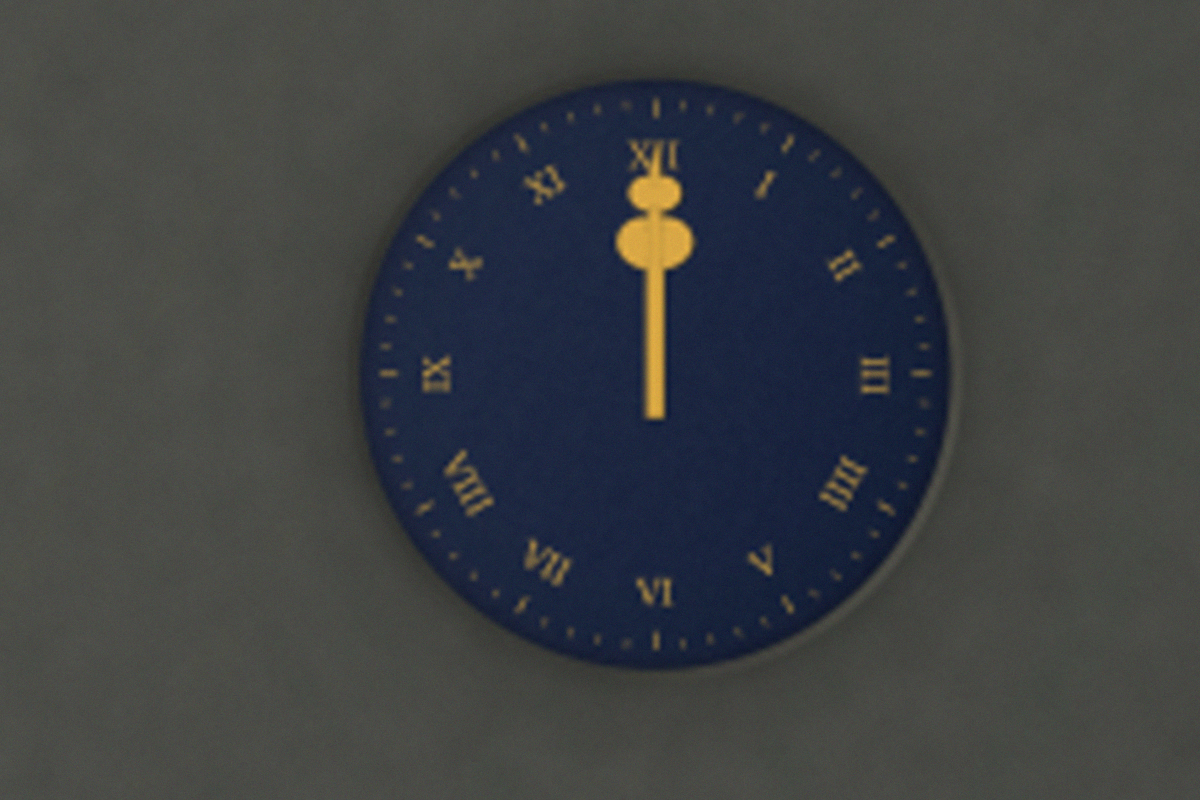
12:00
